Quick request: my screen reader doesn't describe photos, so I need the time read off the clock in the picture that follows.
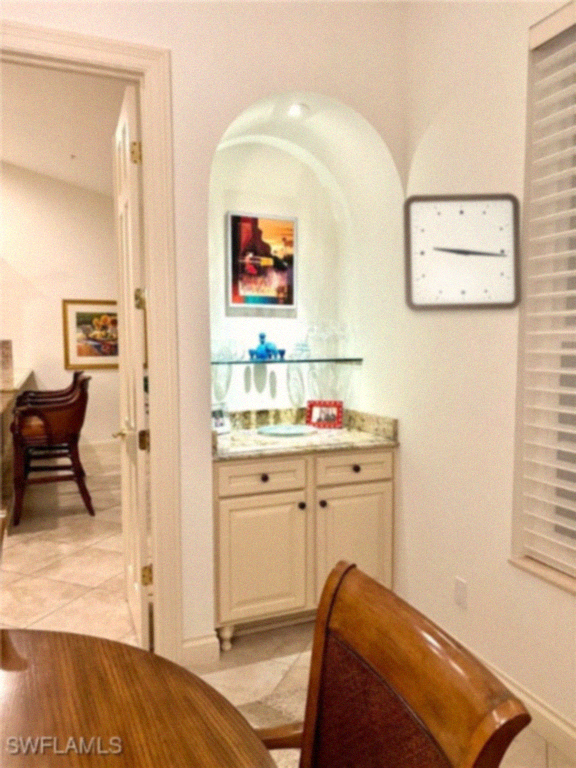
9:16
